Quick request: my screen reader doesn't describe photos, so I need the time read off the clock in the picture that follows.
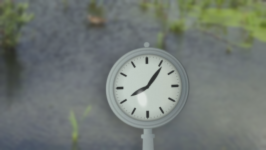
8:06
